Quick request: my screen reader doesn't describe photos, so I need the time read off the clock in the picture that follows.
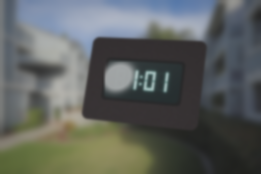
1:01
